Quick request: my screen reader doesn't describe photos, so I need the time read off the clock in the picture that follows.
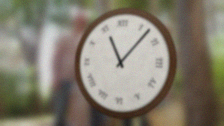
11:07
